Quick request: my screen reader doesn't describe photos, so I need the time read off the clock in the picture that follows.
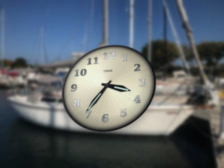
3:36
